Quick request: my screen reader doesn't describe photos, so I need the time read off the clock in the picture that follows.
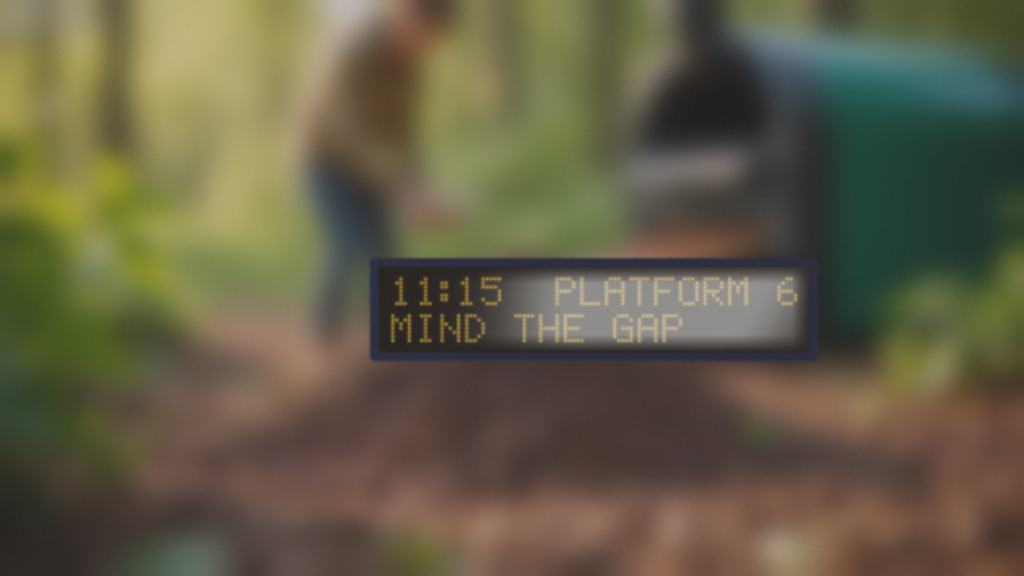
11:15
